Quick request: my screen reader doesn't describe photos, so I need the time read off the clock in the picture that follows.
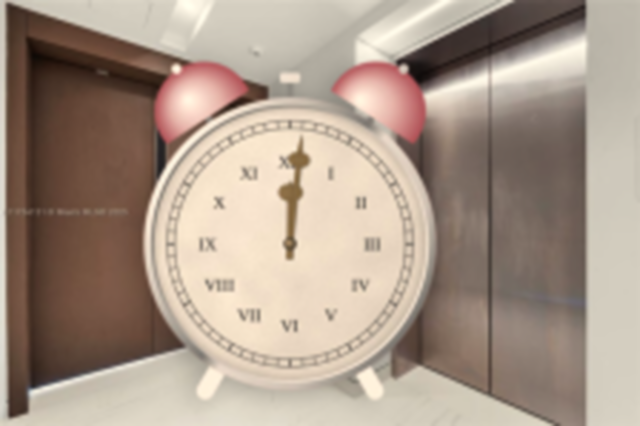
12:01
